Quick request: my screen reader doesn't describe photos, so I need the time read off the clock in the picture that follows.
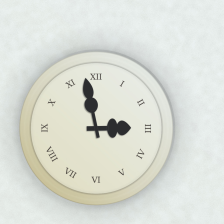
2:58
